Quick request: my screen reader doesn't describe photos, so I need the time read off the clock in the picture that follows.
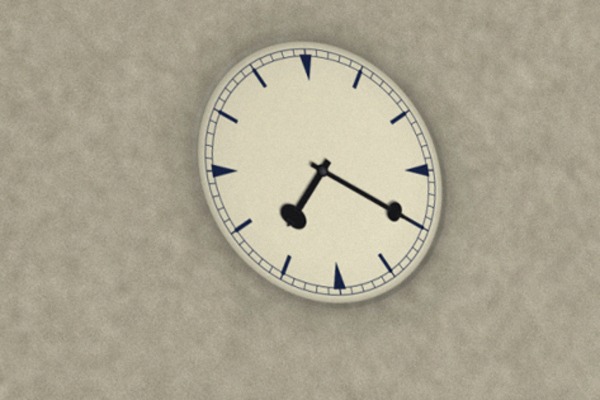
7:20
